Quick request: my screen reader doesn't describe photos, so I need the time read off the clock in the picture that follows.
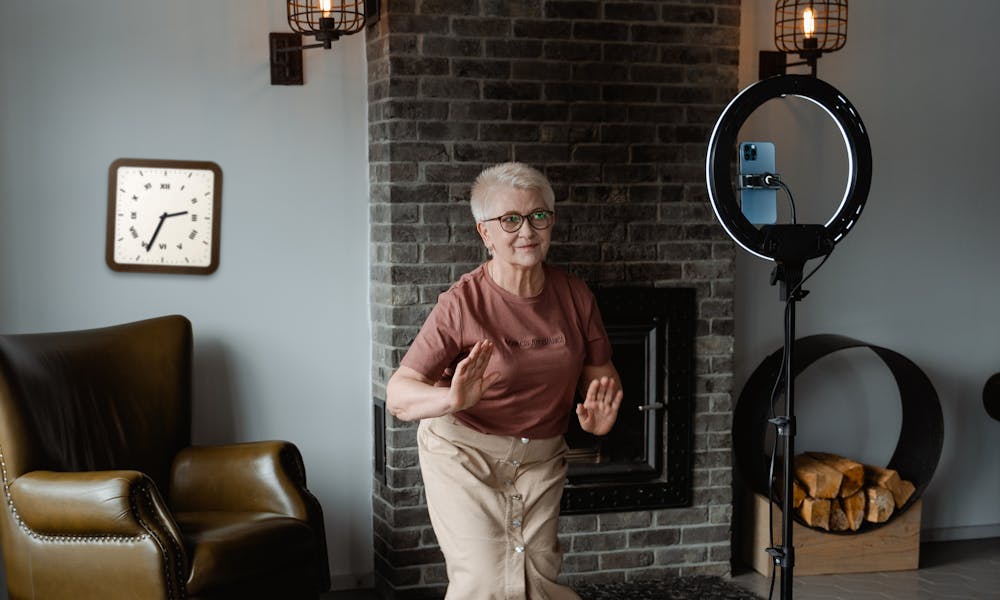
2:34
